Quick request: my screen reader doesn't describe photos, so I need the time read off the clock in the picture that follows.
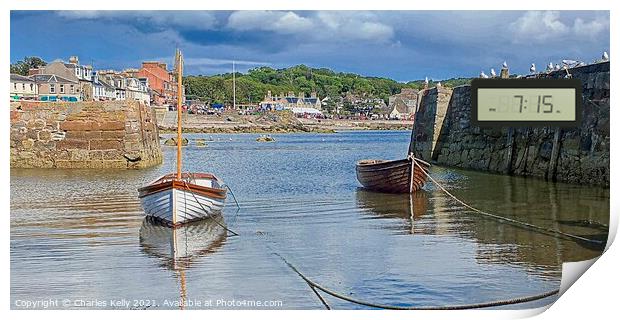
7:15
